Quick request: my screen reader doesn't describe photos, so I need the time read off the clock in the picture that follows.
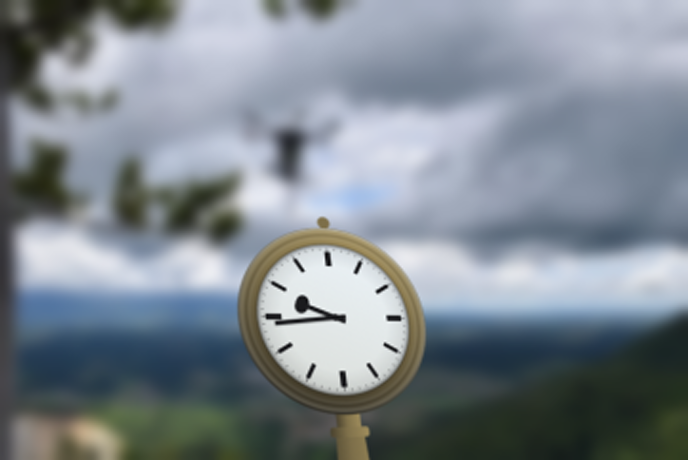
9:44
